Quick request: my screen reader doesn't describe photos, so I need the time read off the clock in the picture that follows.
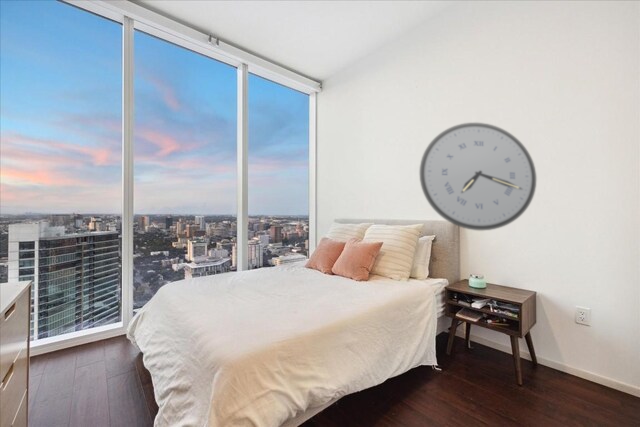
7:18
